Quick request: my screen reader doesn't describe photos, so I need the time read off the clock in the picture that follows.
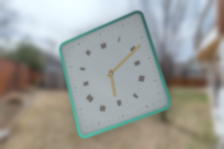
6:11
